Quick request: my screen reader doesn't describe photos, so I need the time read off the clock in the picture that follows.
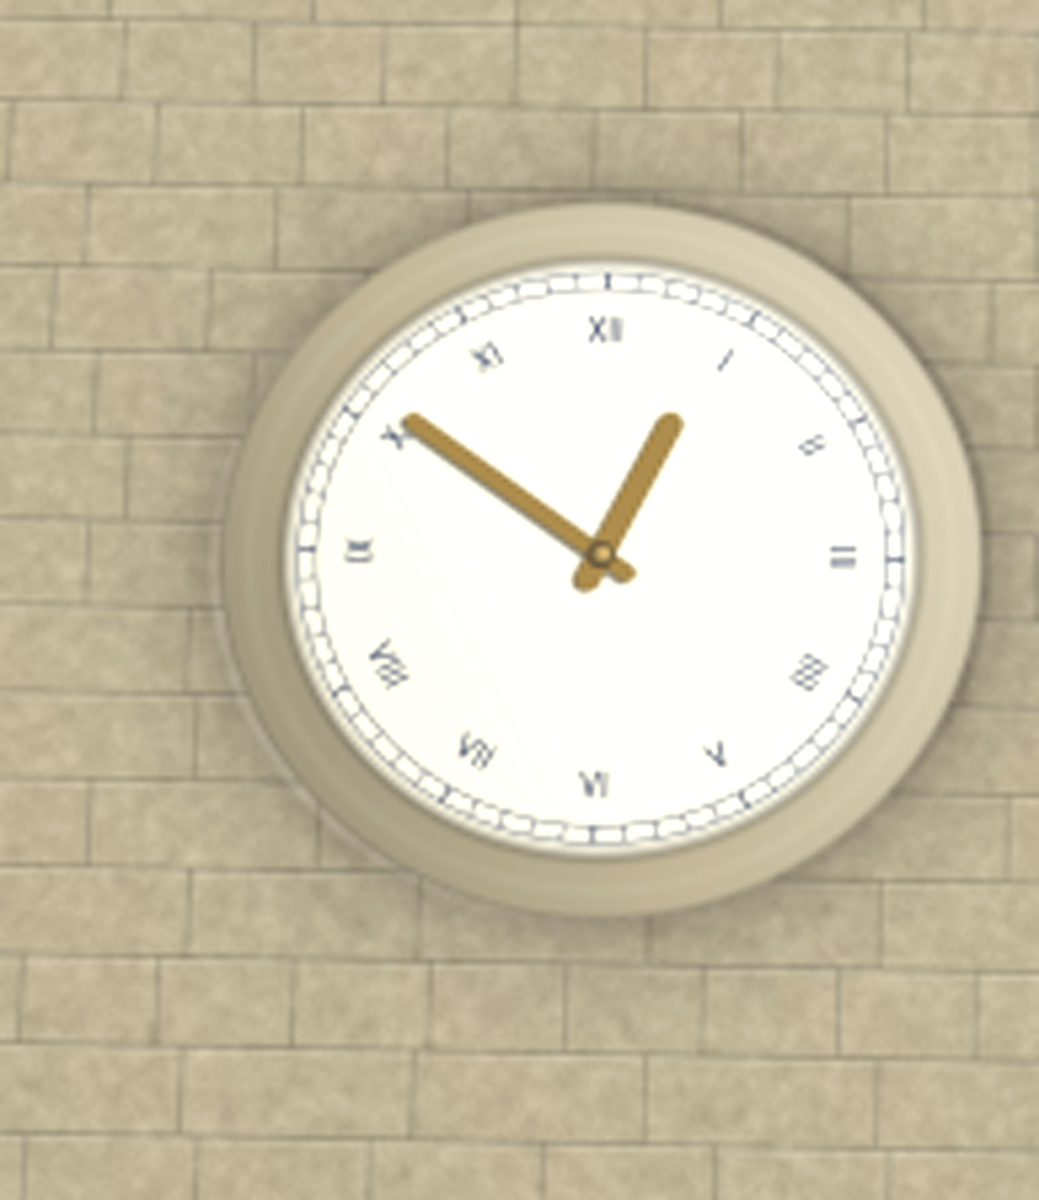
12:51
